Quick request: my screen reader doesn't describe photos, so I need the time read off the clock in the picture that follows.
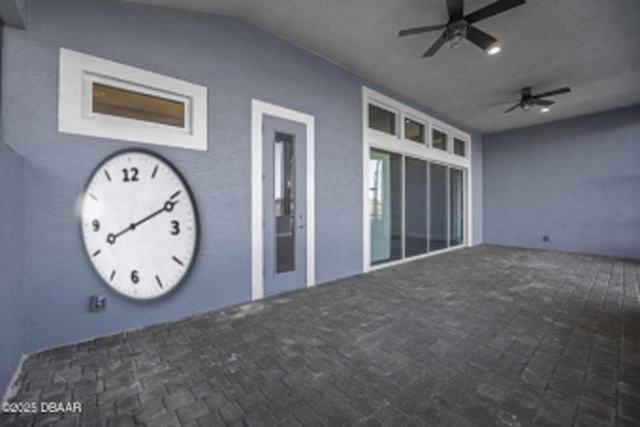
8:11
